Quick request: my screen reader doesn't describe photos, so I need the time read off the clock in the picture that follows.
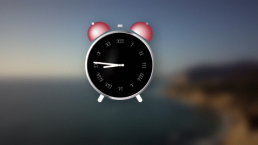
8:46
